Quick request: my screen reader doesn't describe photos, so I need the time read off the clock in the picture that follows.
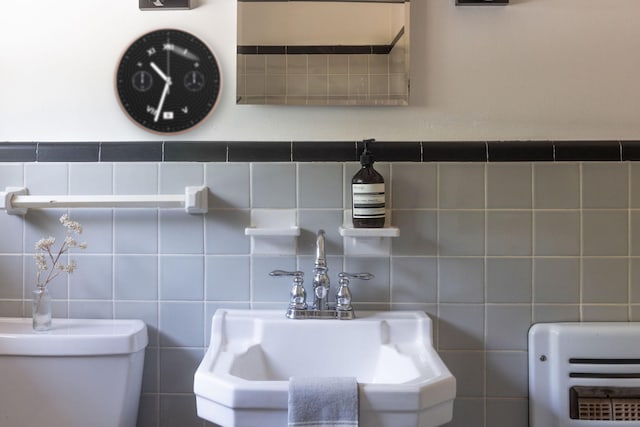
10:33
